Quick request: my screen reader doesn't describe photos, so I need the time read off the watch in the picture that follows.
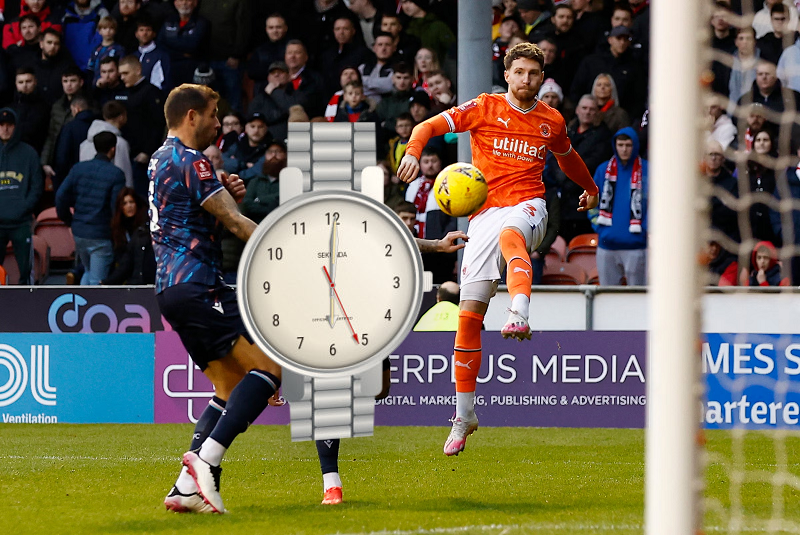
6:00:26
